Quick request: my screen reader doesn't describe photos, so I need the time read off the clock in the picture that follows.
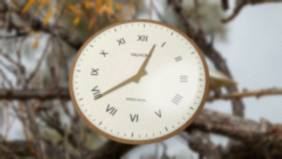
12:39
